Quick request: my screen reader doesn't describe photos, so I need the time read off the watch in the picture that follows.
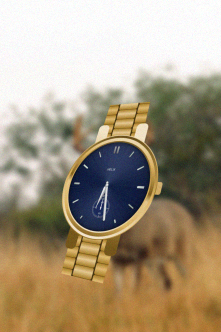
6:28
